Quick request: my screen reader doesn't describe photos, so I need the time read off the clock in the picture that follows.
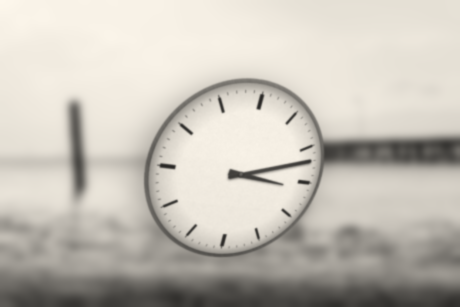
3:12
